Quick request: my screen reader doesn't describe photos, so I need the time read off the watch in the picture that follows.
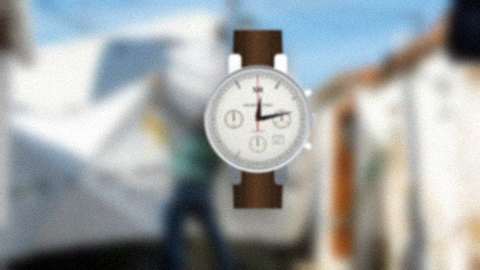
12:13
